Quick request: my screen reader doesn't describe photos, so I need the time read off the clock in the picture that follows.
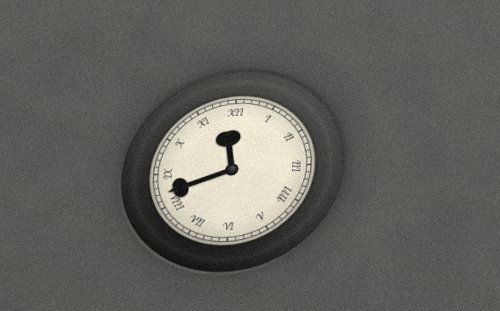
11:42
